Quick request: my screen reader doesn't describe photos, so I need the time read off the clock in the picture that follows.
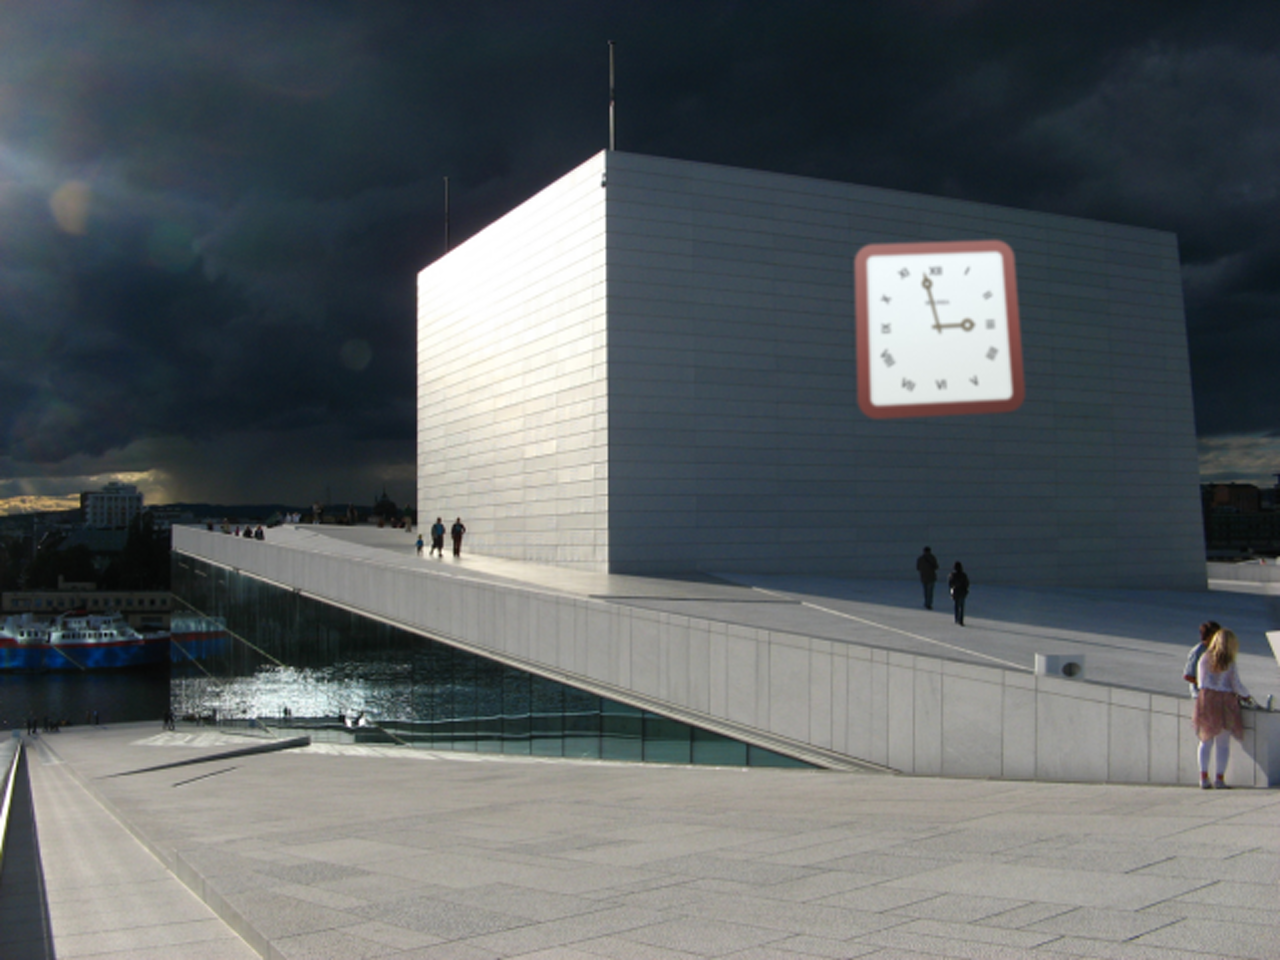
2:58
